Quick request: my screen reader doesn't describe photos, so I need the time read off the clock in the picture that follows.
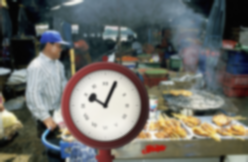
10:04
